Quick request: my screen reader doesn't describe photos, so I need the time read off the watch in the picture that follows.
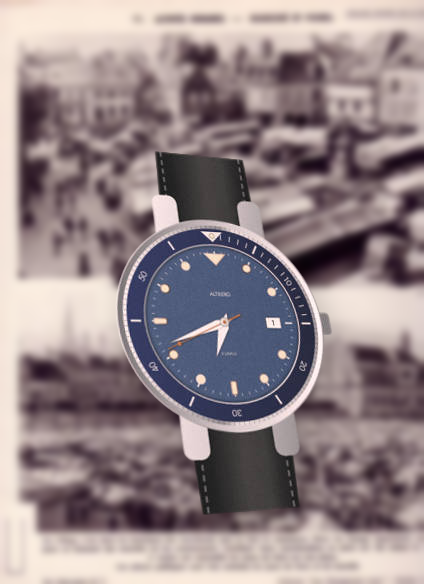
6:41:41
